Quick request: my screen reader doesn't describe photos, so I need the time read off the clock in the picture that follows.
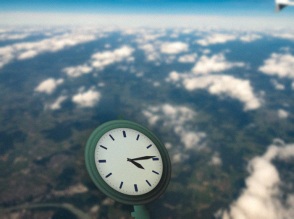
4:14
